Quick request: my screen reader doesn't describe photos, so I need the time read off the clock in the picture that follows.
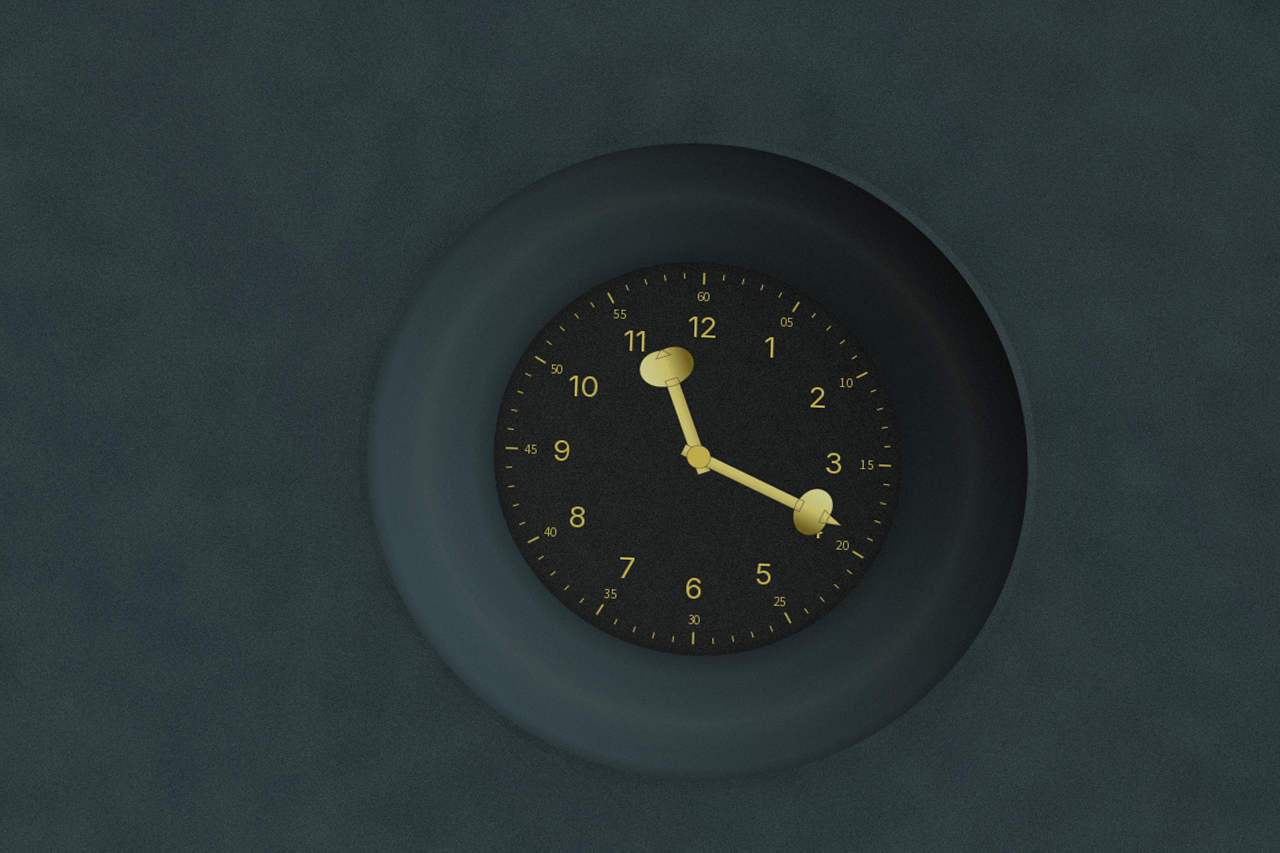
11:19
